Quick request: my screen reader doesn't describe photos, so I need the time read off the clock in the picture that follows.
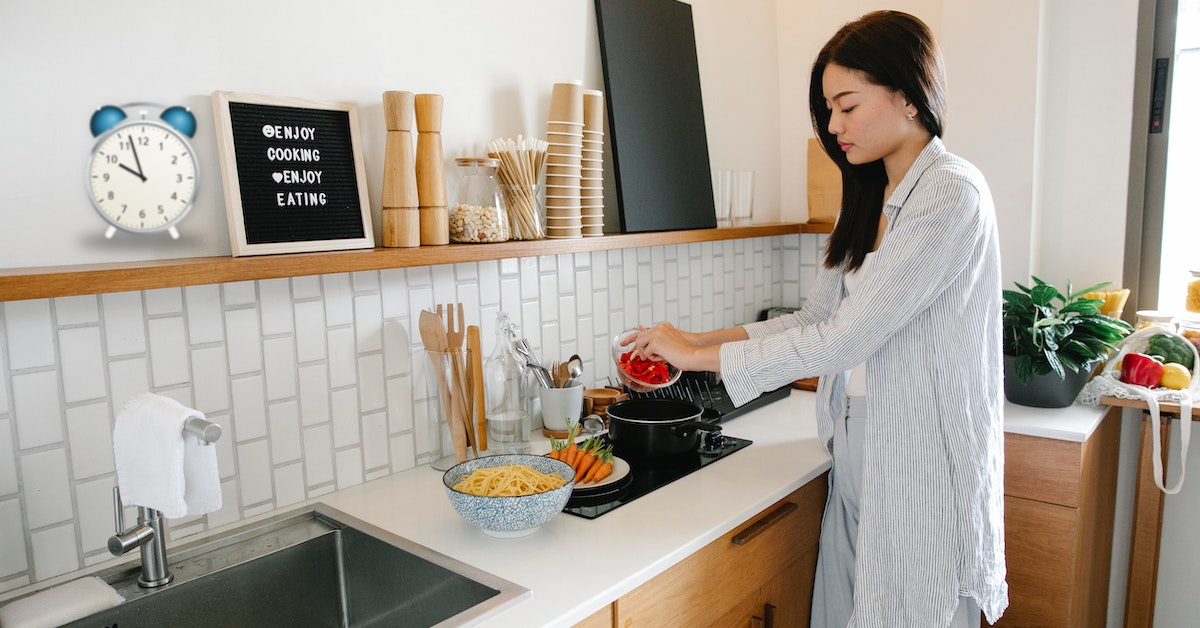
9:57
